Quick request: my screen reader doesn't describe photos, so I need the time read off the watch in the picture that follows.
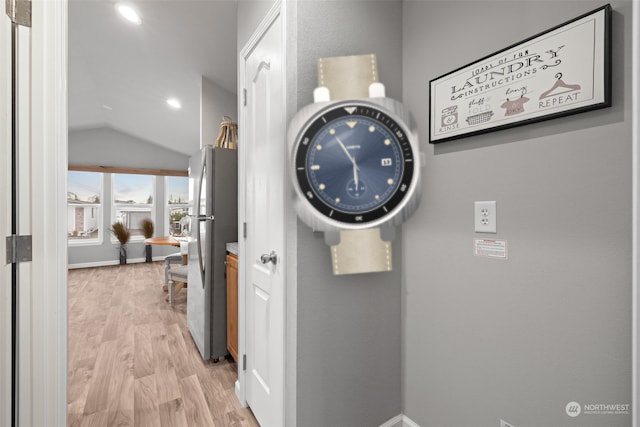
5:55
